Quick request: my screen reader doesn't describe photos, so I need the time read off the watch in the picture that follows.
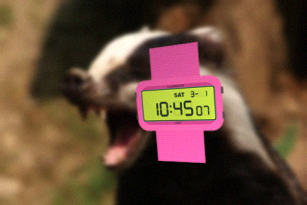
10:45:07
